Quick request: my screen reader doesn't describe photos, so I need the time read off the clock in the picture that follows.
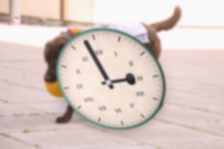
2:58
